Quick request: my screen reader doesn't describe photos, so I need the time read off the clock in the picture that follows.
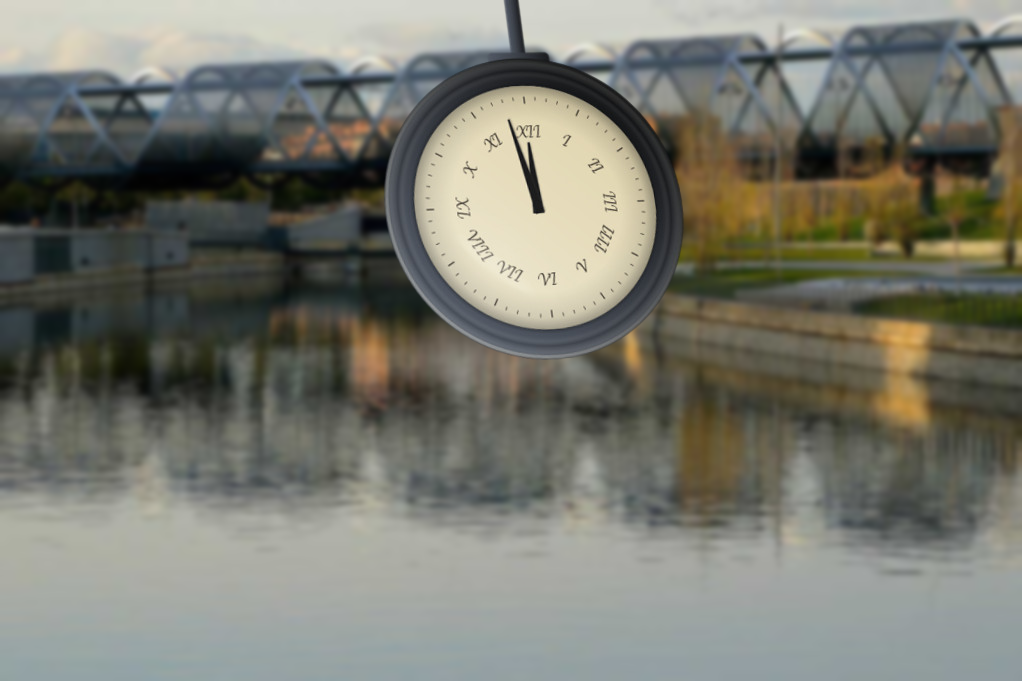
11:58
